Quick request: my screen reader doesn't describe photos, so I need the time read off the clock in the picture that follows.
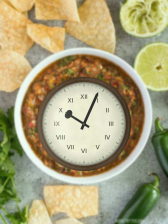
10:04
